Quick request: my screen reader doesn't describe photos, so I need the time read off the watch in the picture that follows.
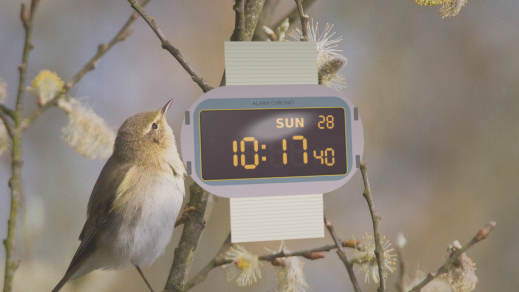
10:17:40
